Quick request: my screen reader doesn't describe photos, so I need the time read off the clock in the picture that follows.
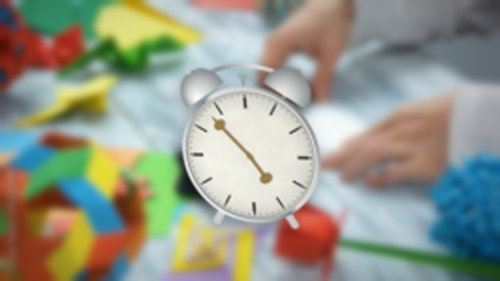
4:53
